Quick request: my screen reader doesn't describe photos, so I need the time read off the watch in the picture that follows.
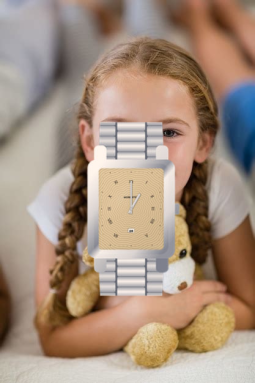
1:00
